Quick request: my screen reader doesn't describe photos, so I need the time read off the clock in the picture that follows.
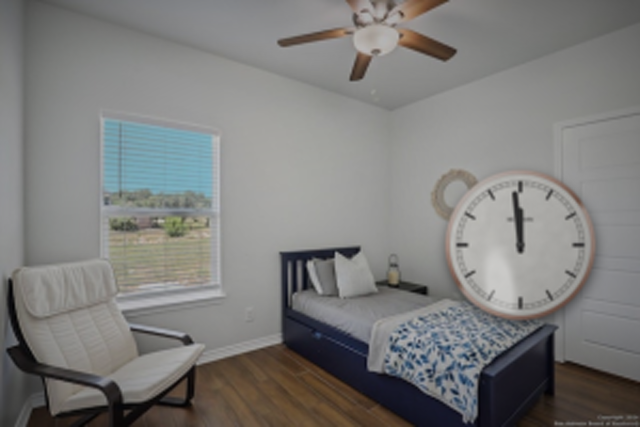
11:59
